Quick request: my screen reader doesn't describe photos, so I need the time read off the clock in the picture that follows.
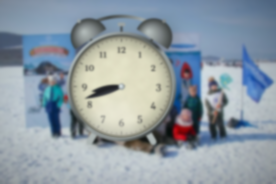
8:42
